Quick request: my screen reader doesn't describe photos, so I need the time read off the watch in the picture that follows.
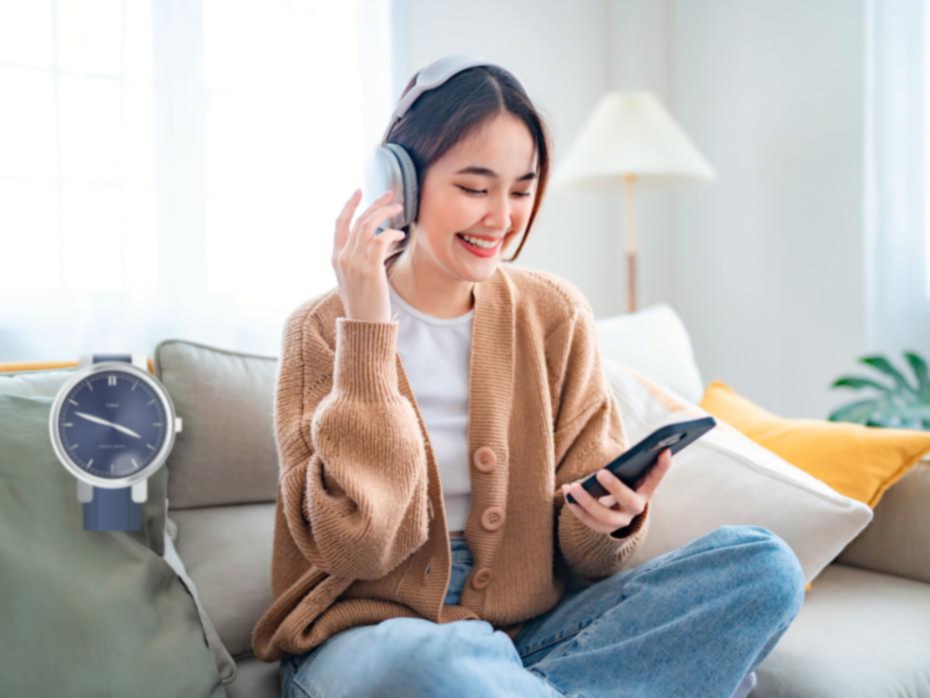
3:48
